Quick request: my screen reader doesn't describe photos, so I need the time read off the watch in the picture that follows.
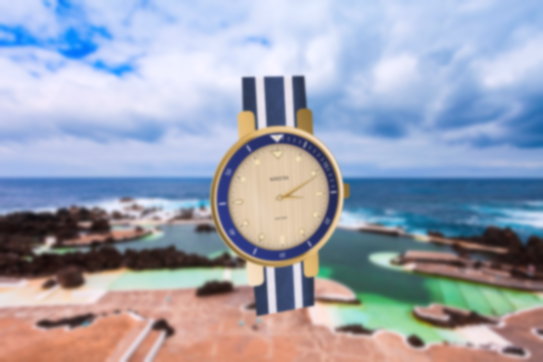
3:11
